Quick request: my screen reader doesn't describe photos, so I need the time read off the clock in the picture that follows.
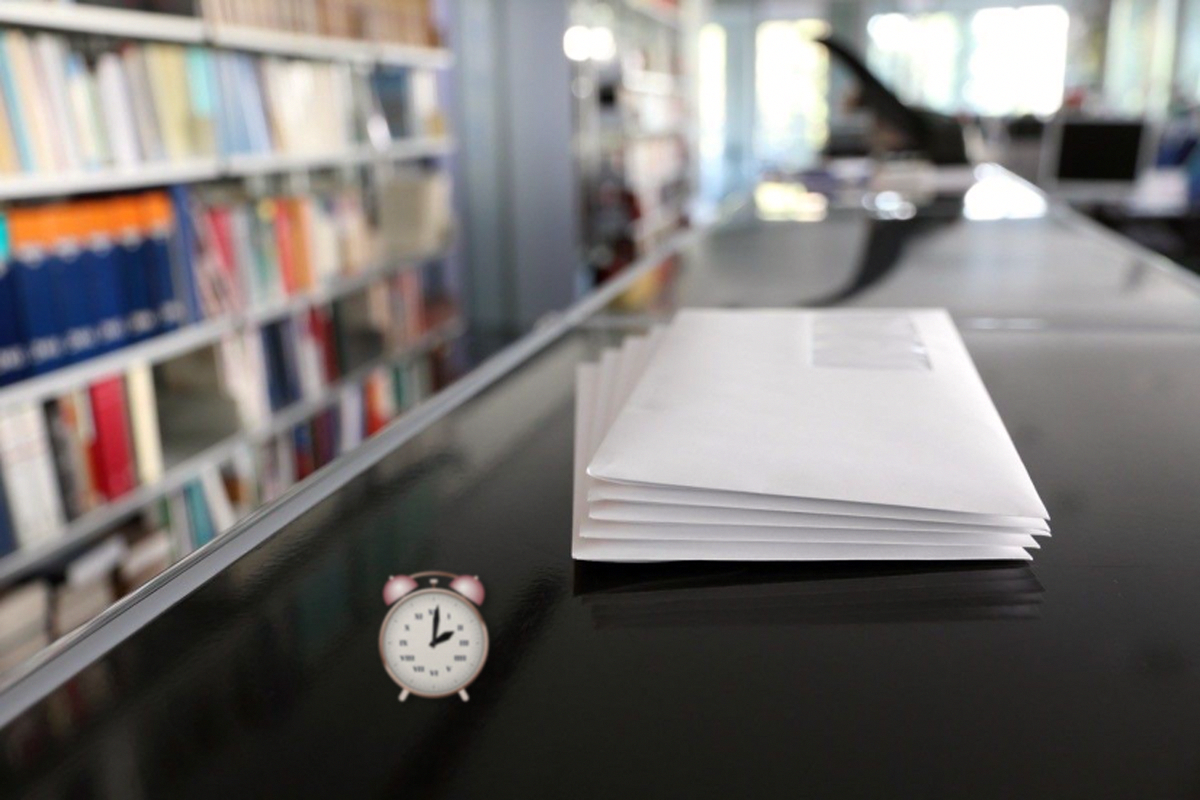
2:01
